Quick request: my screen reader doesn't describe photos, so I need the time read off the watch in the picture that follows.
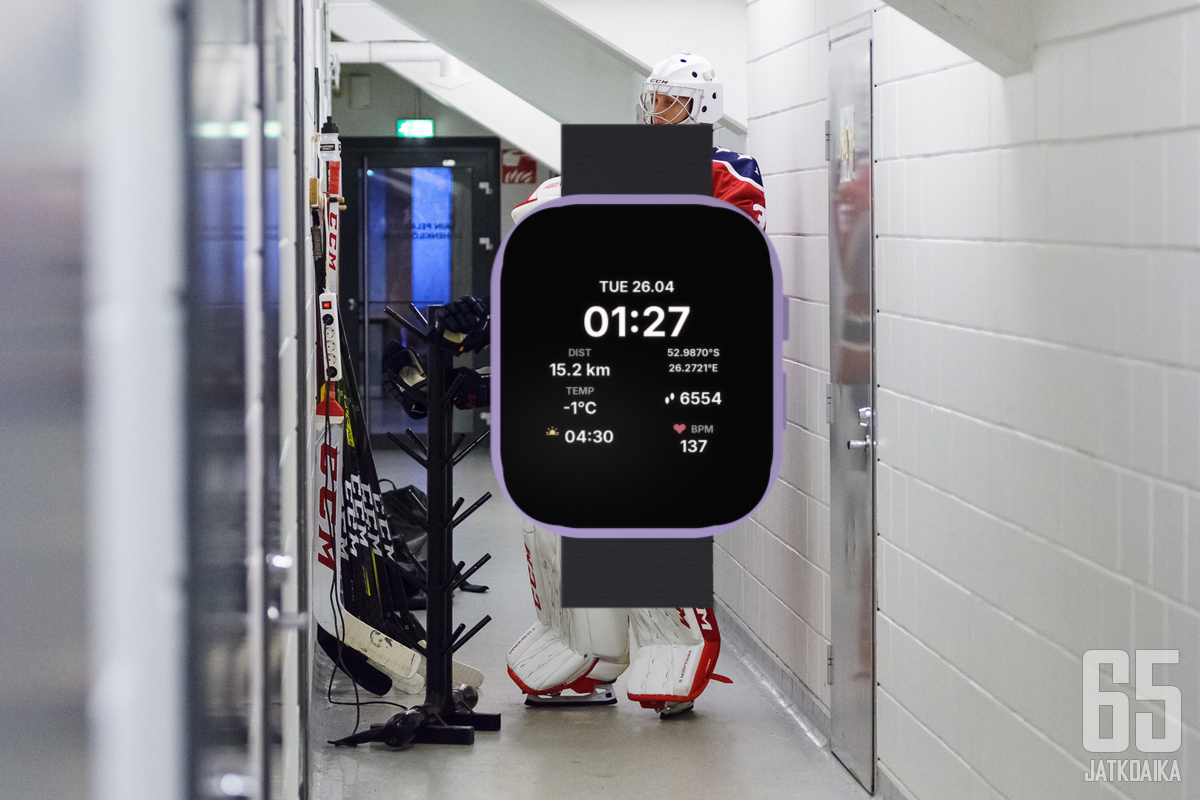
1:27
